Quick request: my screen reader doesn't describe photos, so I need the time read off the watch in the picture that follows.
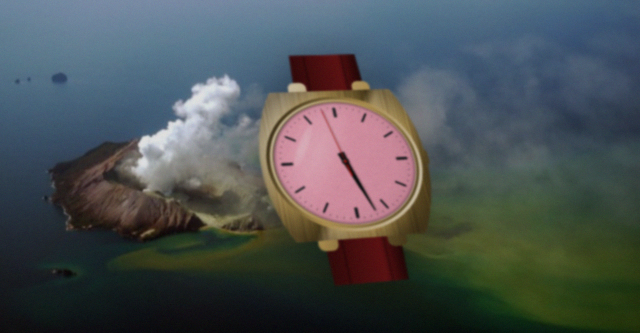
5:26:58
